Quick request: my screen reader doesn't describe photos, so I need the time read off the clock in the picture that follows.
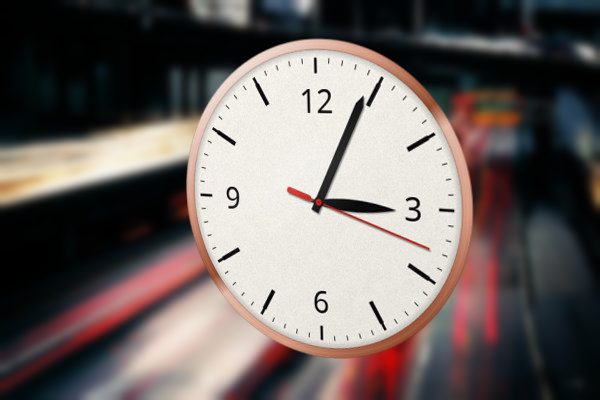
3:04:18
